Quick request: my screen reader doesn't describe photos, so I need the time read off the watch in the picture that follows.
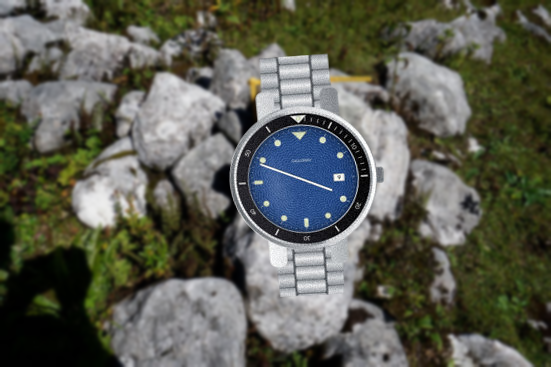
3:49
